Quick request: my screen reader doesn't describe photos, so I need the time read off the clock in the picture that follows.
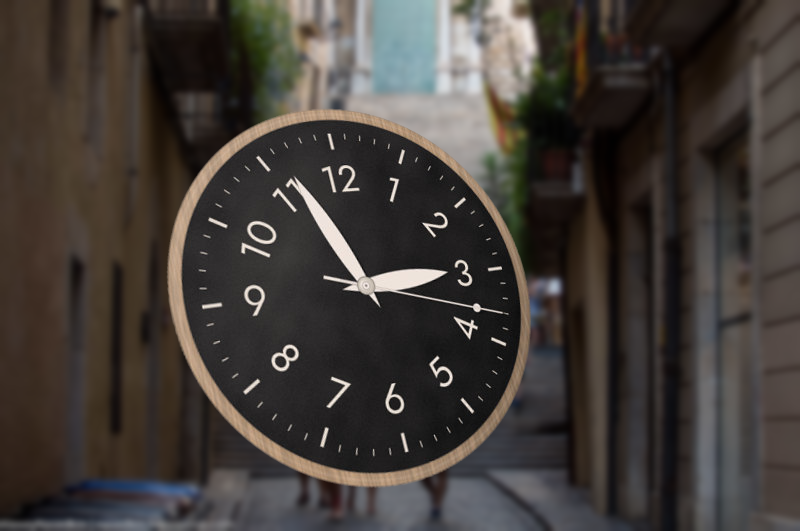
2:56:18
